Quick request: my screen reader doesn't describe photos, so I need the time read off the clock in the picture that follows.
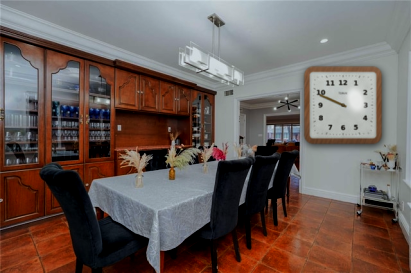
9:49
